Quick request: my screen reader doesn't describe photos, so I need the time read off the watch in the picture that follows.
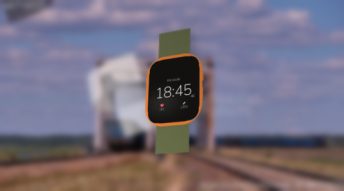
18:45
